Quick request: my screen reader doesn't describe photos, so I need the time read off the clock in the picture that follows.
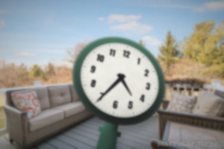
4:35
